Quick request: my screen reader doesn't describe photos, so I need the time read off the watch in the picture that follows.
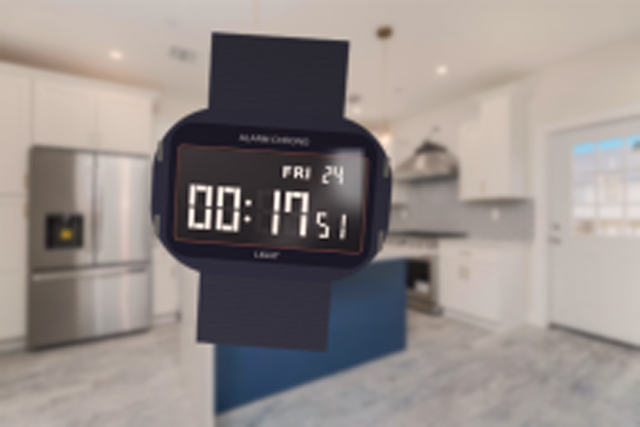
0:17:51
